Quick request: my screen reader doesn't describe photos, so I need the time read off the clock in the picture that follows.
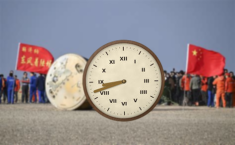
8:42
